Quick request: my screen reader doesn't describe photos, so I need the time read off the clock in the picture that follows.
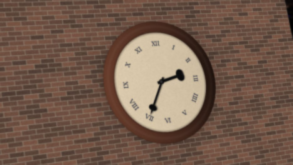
2:35
